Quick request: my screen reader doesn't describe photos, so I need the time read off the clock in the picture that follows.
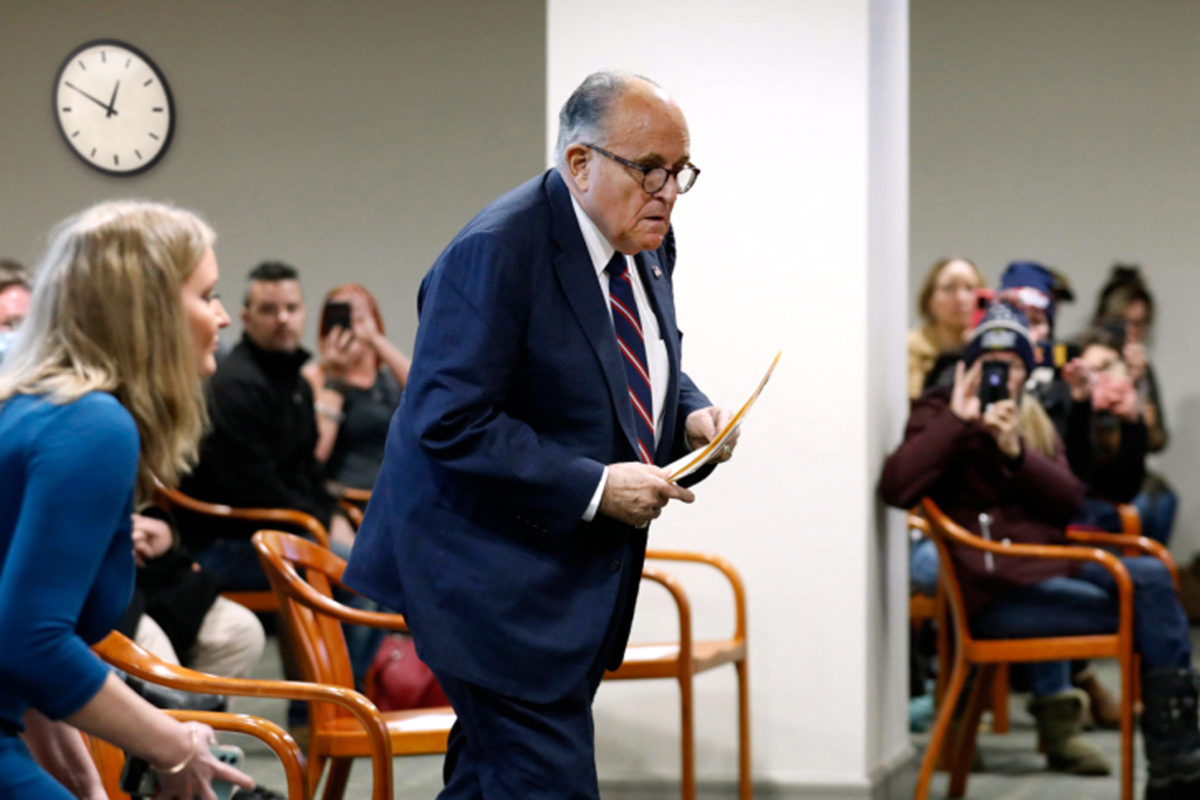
12:50
